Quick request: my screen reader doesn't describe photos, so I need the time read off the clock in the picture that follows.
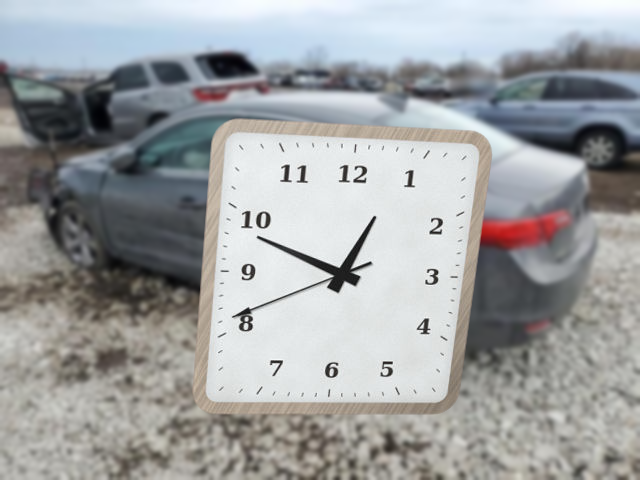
12:48:41
